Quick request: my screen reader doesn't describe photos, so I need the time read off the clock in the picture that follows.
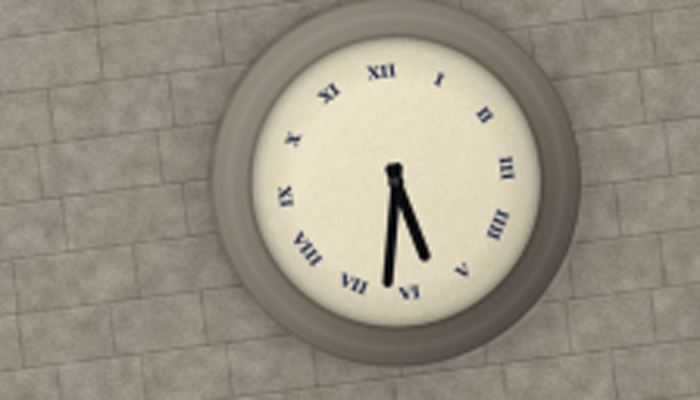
5:32
